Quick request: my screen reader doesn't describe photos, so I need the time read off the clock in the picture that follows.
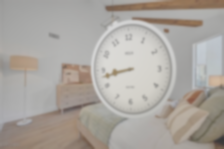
8:43
